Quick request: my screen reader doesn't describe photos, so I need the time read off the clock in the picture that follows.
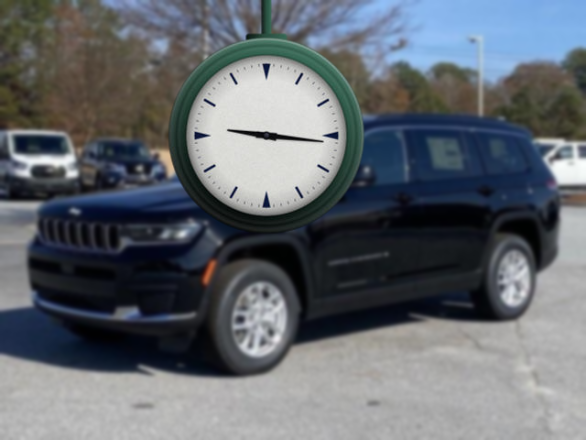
9:16
